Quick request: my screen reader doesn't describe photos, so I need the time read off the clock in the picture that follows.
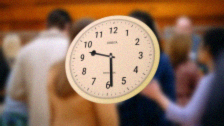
9:29
